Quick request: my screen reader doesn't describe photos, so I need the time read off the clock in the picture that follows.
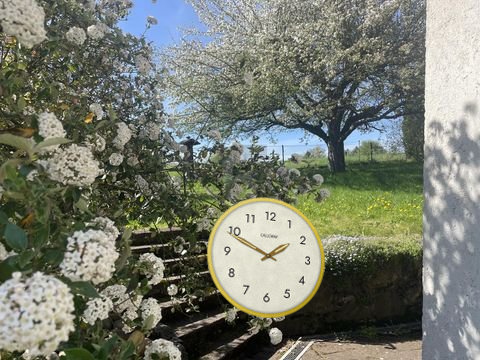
1:49
